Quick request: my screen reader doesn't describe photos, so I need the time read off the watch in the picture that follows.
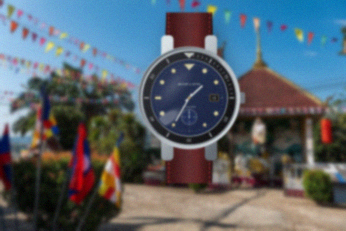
1:35
